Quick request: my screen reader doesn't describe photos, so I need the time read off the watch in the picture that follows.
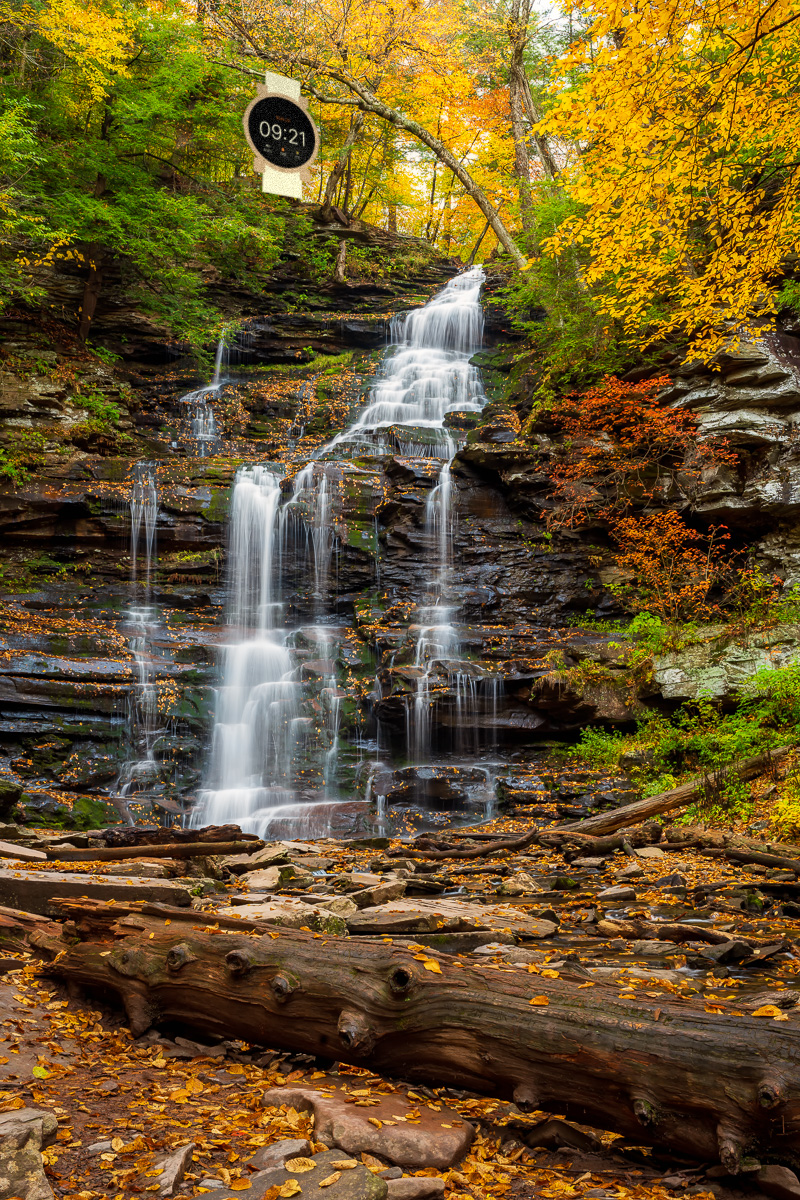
9:21
